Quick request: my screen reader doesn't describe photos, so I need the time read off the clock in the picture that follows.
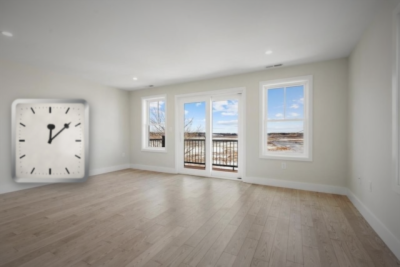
12:08
